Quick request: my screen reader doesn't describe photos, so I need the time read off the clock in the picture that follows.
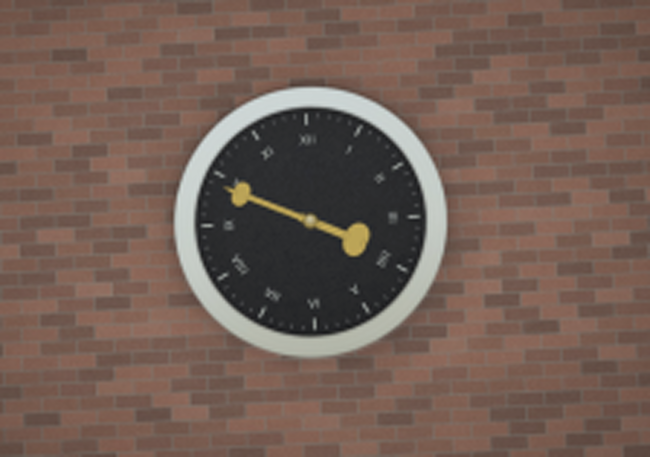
3:49
